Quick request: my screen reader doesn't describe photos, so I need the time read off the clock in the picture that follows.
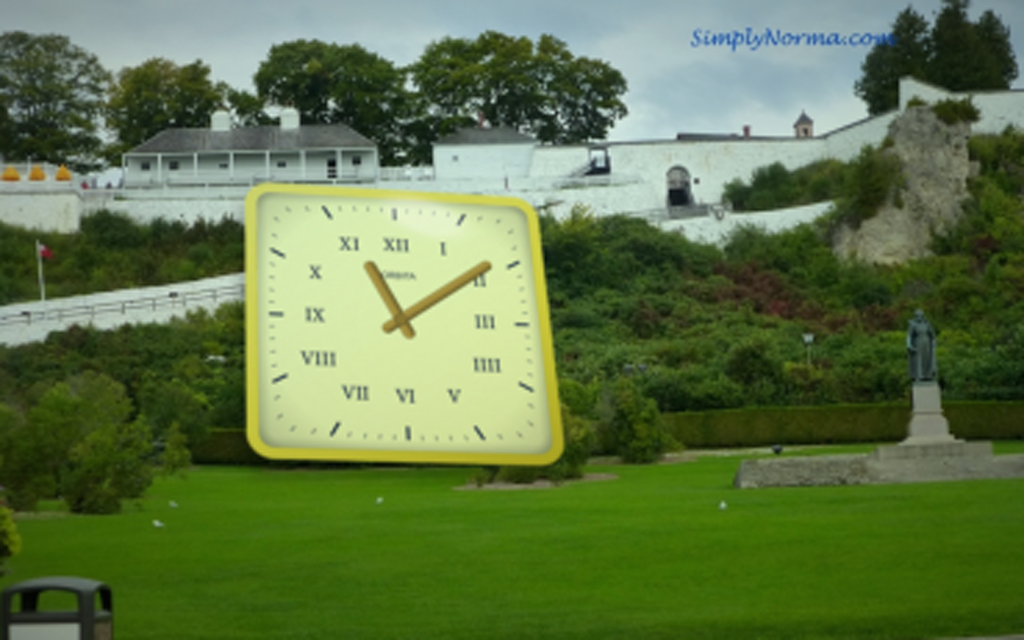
11:09
